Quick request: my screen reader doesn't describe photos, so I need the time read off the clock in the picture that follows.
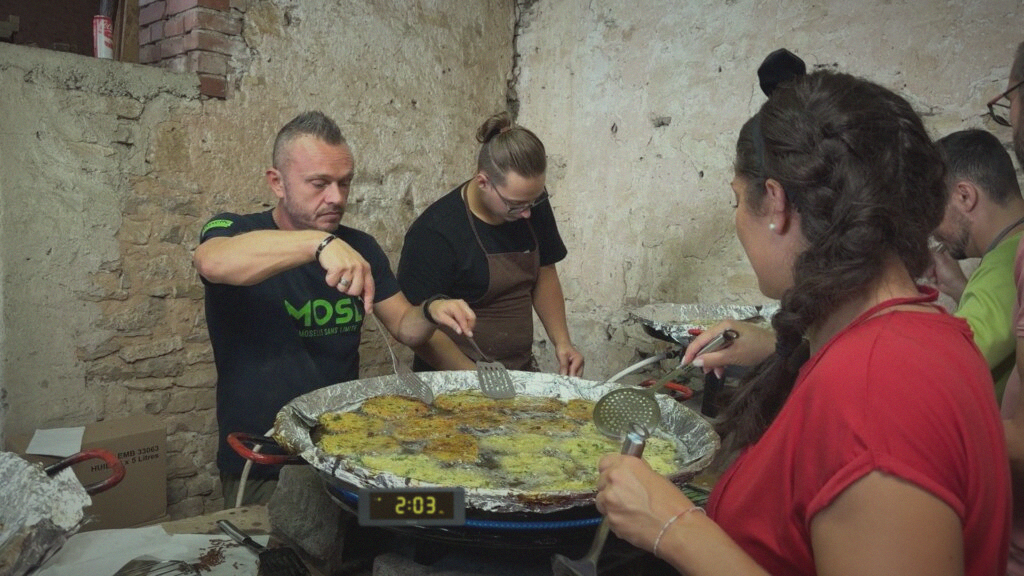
2:03
